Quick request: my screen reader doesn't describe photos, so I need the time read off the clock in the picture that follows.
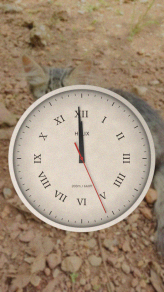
11:59:26
